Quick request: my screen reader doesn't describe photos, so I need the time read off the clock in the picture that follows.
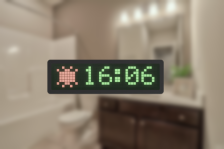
16:06
